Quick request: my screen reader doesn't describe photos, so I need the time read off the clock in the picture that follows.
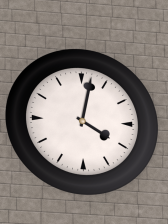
4:02
